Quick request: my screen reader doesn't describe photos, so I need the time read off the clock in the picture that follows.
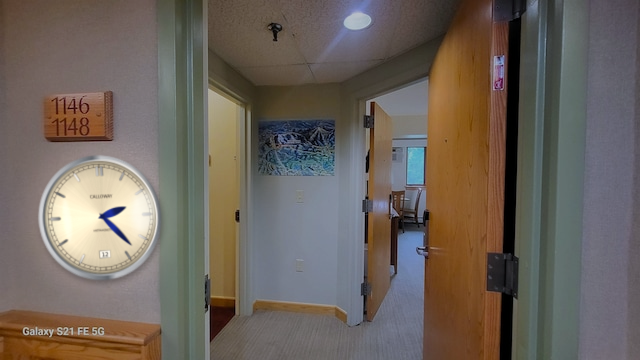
2:23
